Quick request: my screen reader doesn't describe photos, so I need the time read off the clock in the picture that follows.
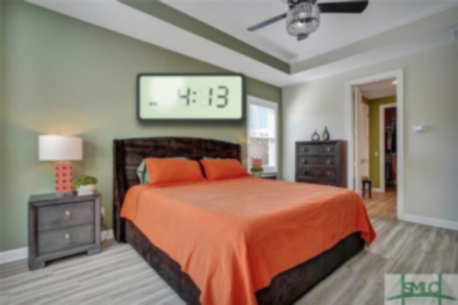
4:13
